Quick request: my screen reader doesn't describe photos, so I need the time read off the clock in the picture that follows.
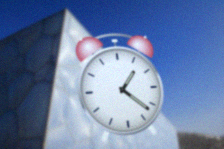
1:22
